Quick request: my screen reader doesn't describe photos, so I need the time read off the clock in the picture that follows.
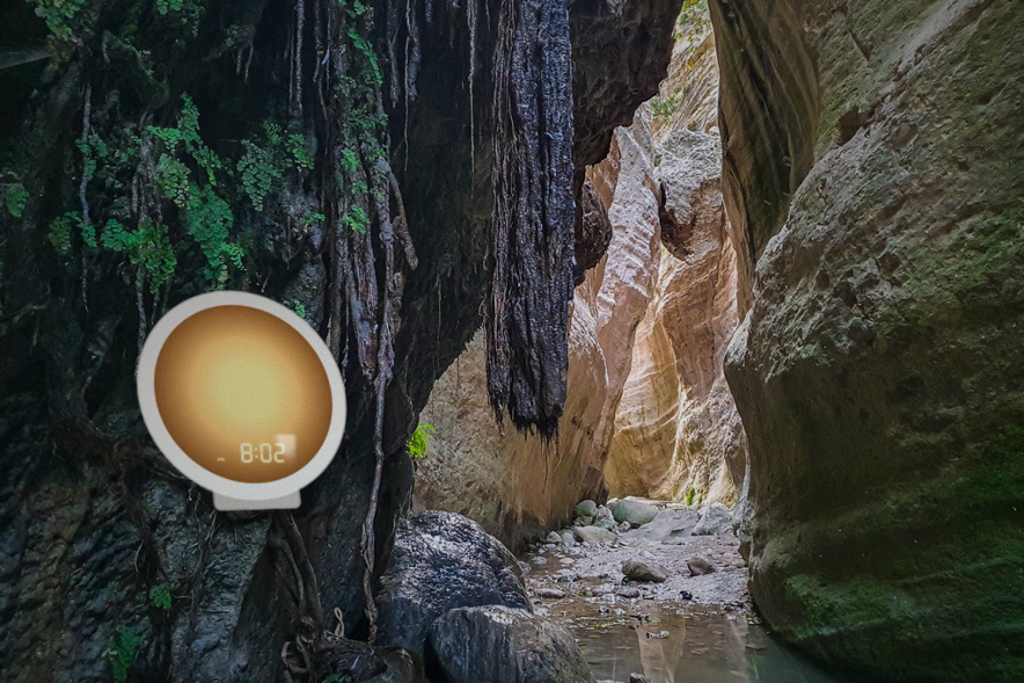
8:02
